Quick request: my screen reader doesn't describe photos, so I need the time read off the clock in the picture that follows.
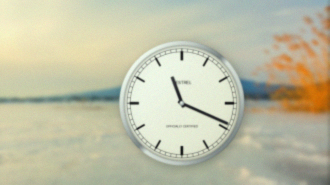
11:19
